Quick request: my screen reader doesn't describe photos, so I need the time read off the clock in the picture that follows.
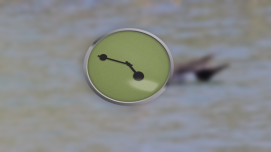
4:48
